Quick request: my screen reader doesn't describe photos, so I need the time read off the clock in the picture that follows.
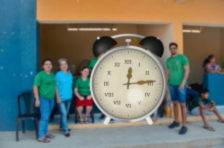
12:14
